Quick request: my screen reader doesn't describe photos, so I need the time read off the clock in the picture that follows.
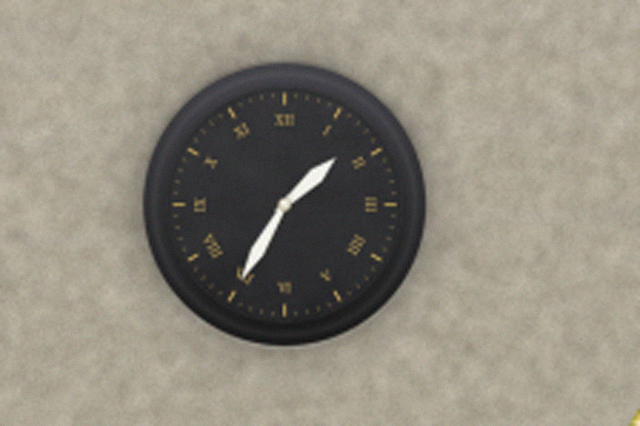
1:35
